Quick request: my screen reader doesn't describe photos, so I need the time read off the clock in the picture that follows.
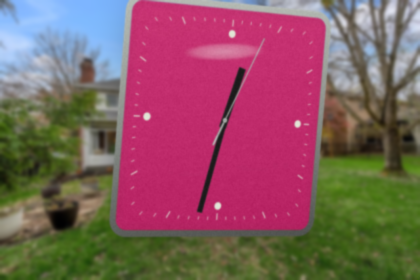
12:32:04
